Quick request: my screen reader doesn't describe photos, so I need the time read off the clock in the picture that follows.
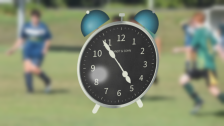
4:54
